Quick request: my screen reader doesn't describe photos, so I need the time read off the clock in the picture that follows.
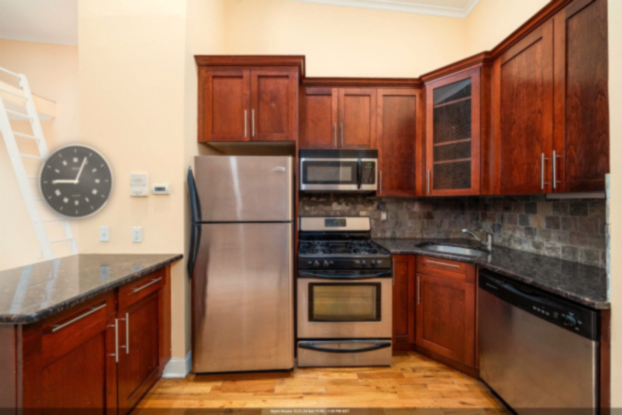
9:04
